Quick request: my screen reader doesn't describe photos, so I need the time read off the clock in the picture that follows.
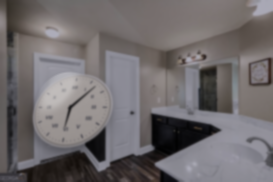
6:07
